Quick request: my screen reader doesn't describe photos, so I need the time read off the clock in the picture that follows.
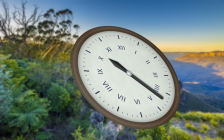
10:22
